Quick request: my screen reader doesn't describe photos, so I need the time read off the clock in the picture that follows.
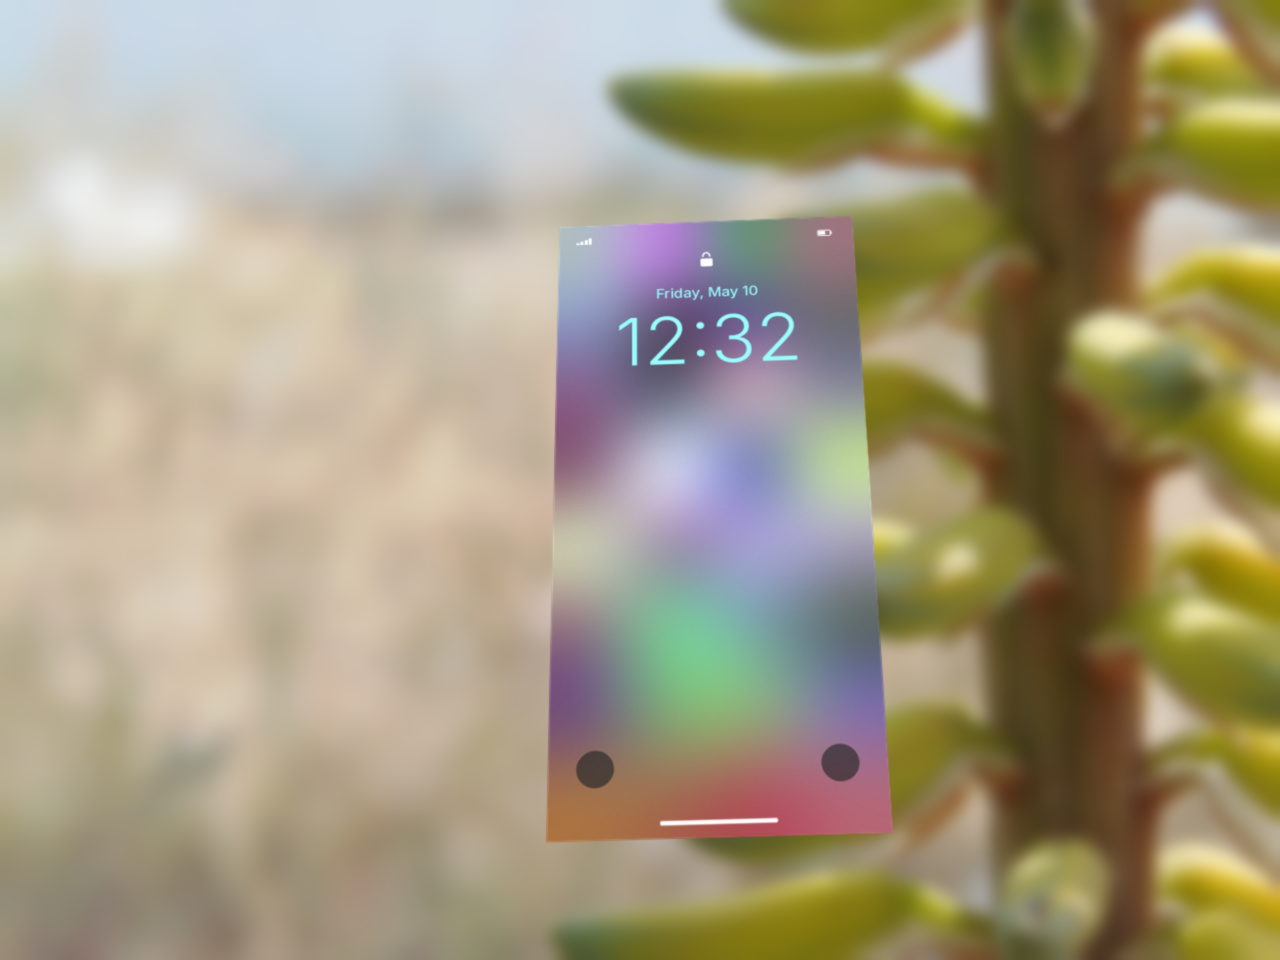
12:32
